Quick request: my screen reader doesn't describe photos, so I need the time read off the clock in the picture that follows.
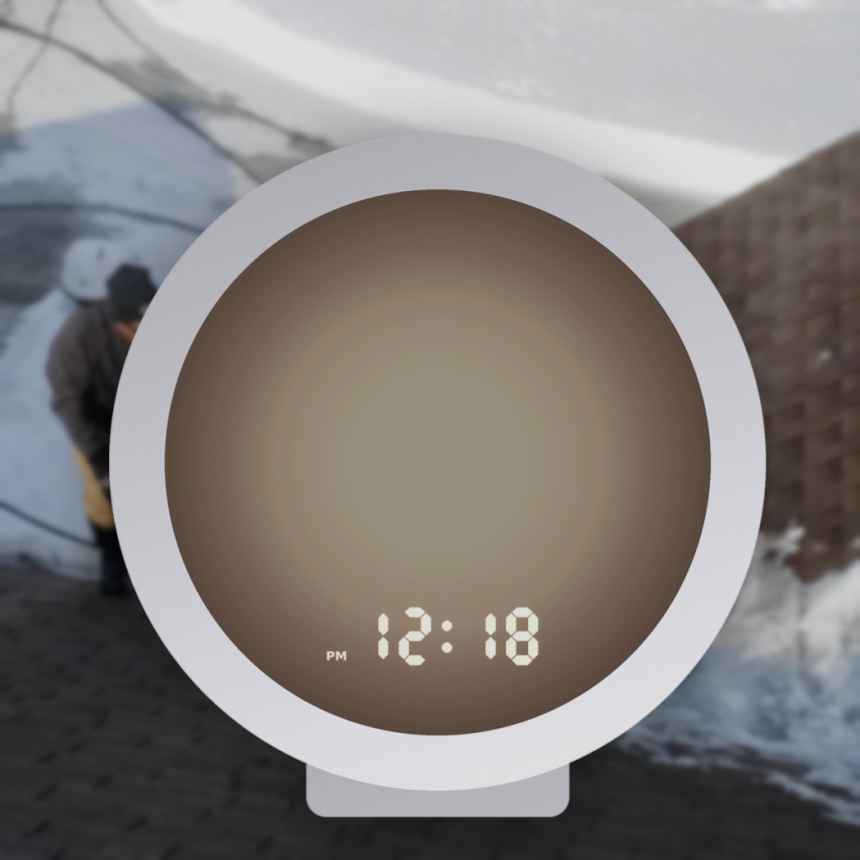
12:18
